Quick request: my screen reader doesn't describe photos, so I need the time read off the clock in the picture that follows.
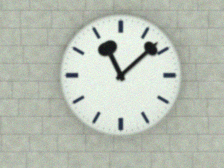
11:08
